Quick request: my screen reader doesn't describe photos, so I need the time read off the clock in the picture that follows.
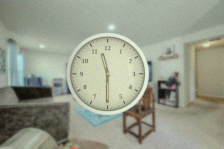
11:30
